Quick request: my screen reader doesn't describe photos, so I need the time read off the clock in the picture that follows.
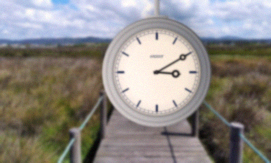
3:10
